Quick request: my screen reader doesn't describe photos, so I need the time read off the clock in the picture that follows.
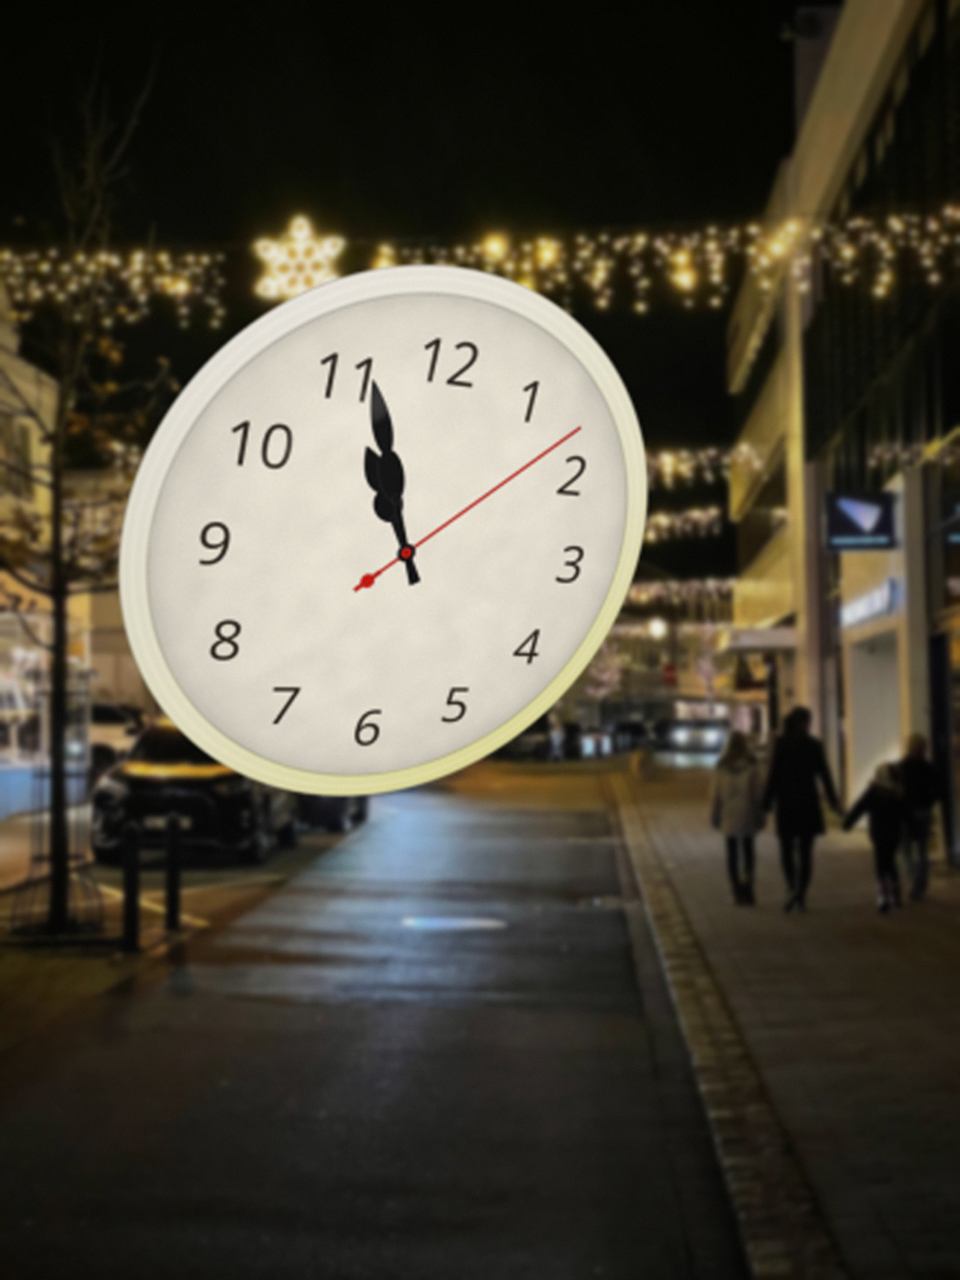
10:56:08
